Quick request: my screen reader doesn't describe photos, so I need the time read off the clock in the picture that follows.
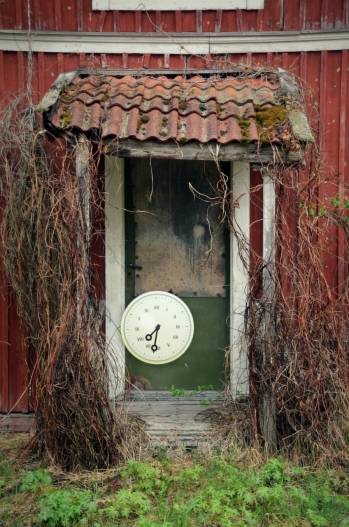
7:32
